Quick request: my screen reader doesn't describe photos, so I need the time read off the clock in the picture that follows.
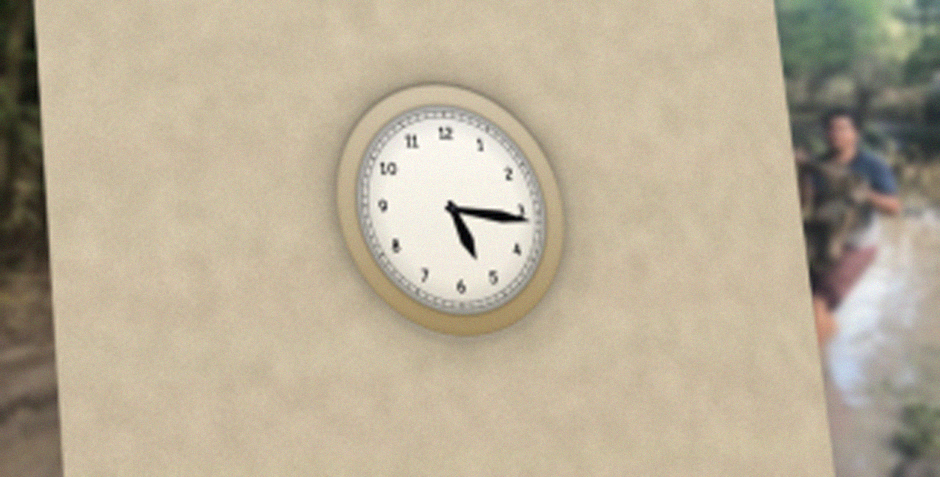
5:16
